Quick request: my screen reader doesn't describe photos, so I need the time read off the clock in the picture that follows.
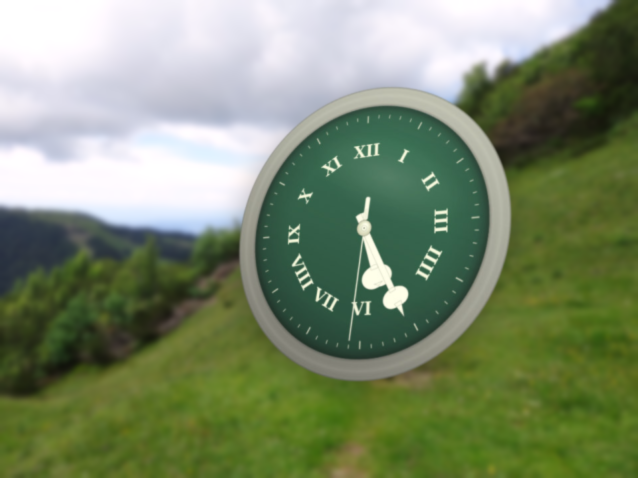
5:25:31
